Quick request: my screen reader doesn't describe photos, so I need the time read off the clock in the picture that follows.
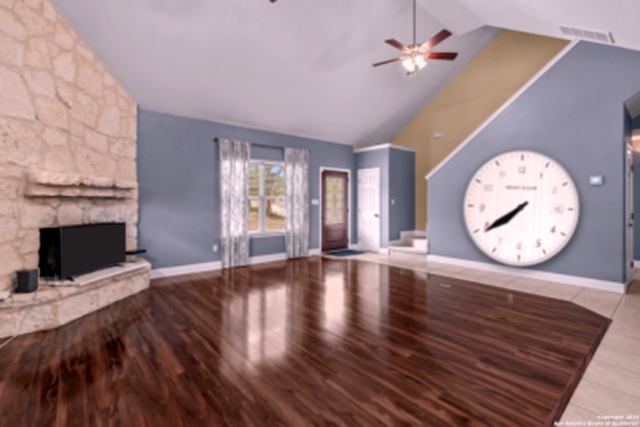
7:39
